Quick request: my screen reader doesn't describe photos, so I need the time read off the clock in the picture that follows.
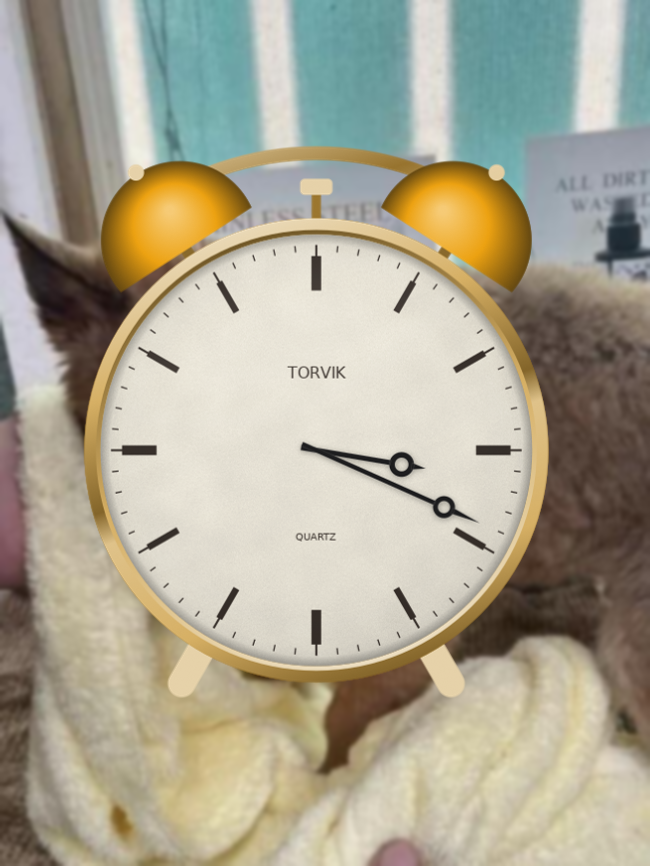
3:19
